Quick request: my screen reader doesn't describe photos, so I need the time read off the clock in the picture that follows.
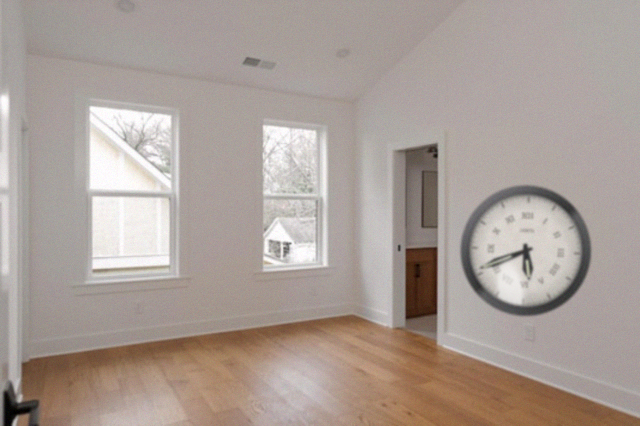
5:41
